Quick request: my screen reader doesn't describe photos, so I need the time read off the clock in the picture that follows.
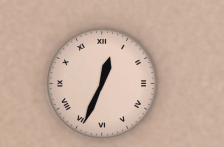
12:34
